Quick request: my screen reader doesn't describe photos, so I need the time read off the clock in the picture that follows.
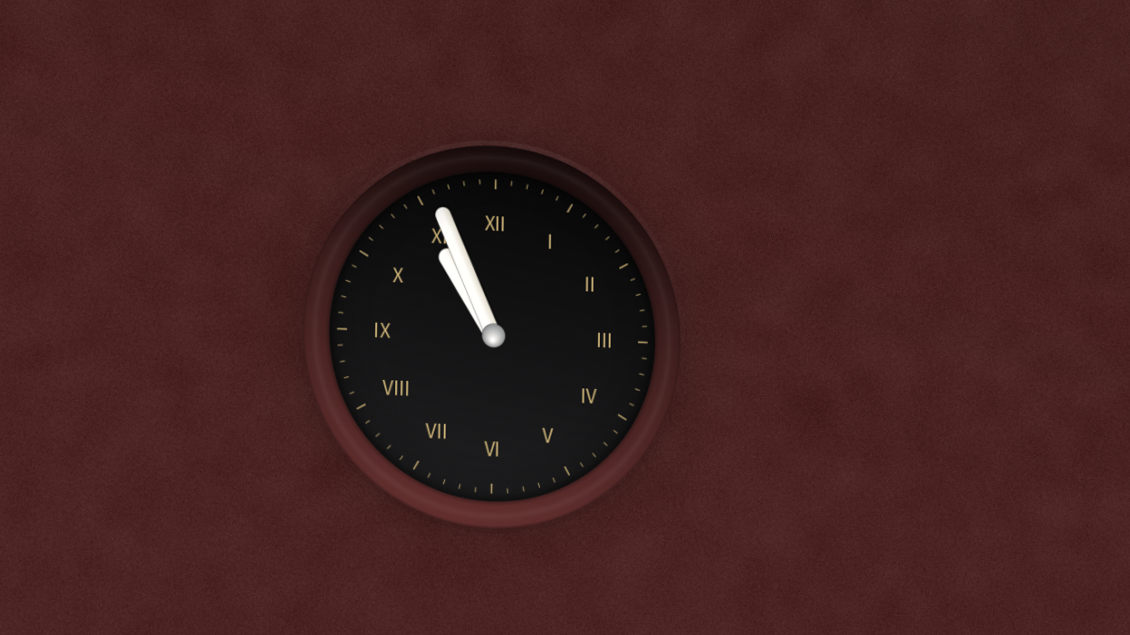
10:56
